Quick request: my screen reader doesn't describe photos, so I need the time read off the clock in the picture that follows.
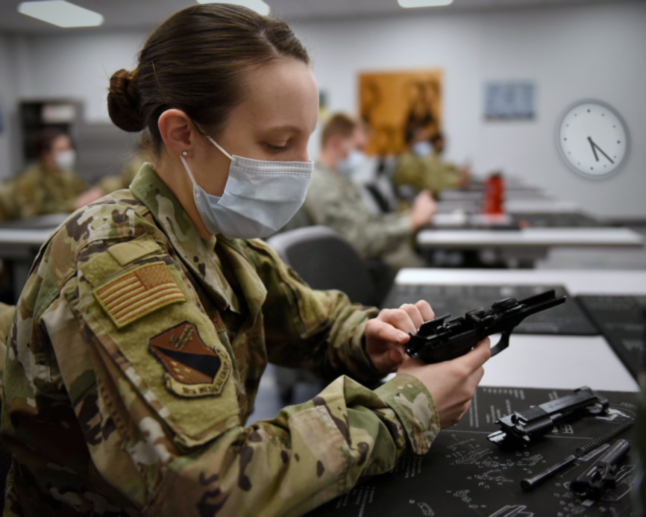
5:22
